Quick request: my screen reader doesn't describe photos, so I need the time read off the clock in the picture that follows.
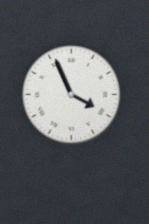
3:56
